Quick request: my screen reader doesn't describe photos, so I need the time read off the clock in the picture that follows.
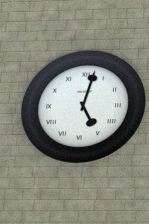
5:02
